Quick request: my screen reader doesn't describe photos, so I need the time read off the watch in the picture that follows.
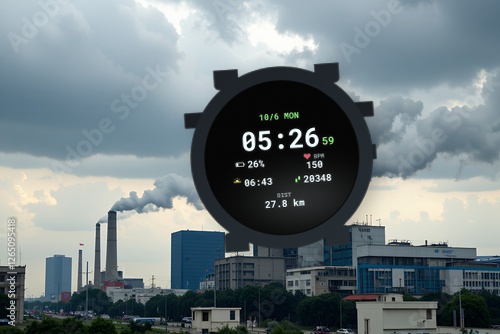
5:26:59
